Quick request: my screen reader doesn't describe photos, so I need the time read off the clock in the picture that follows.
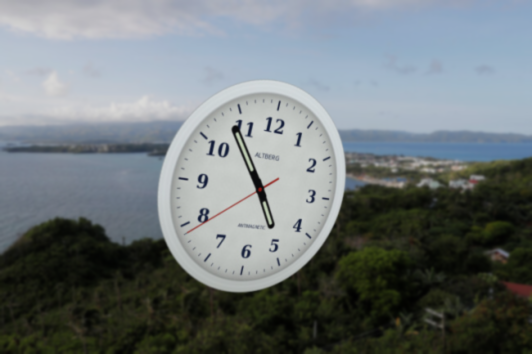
4:53:39
